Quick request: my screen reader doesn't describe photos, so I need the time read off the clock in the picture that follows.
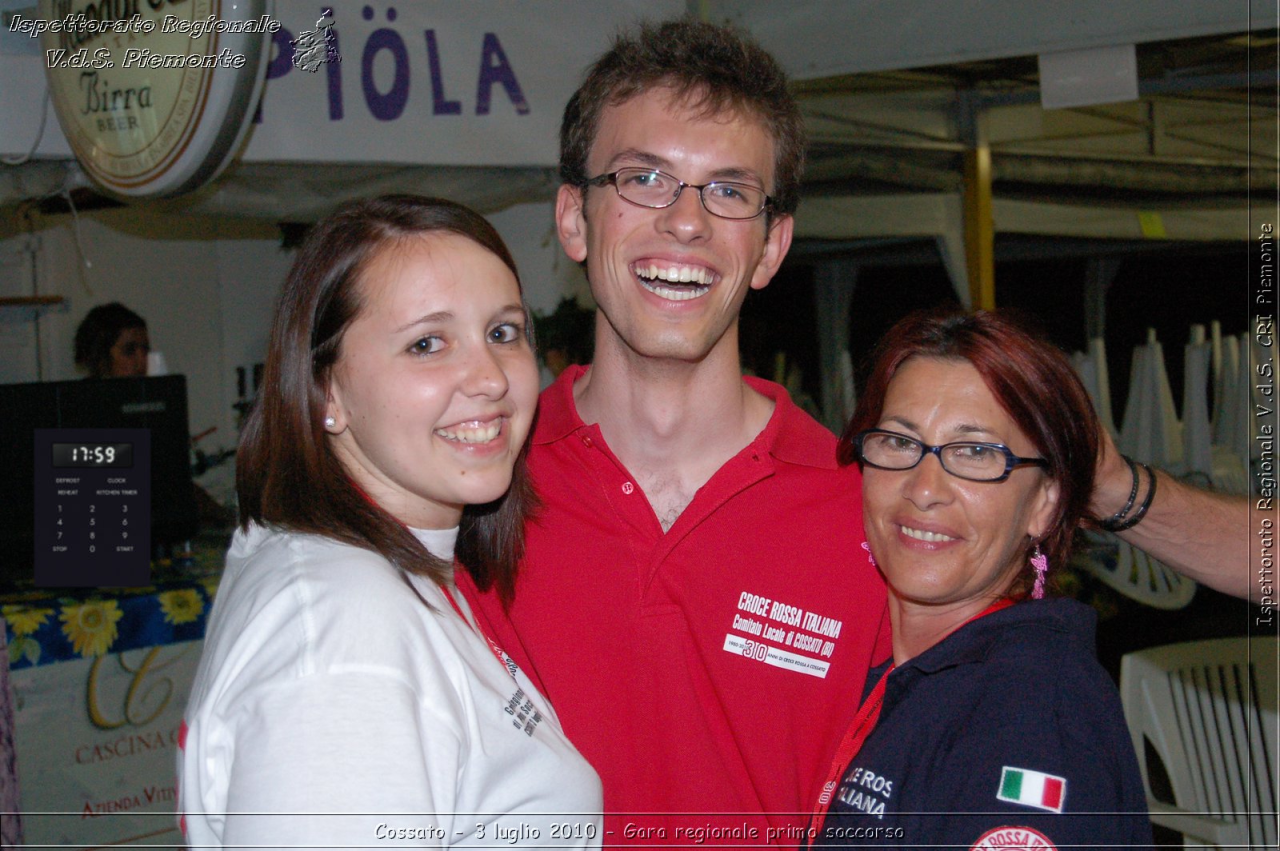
17:59
